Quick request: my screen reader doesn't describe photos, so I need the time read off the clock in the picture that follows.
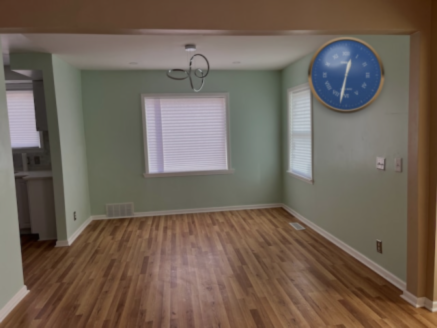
12:32
